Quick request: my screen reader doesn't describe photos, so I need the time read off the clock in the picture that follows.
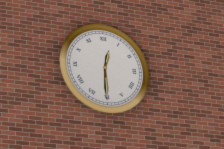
12:30
